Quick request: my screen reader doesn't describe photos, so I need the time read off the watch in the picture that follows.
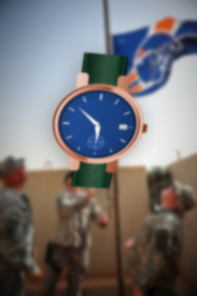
5:52
